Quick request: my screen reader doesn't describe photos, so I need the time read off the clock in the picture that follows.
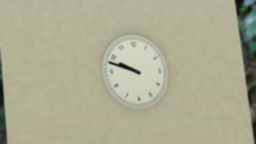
9:48
